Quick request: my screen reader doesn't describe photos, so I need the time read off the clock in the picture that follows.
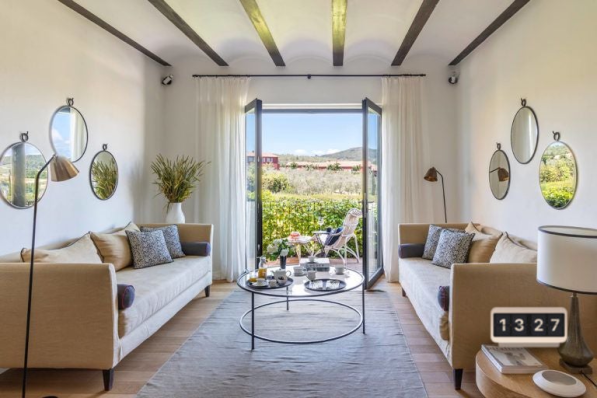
13:27
